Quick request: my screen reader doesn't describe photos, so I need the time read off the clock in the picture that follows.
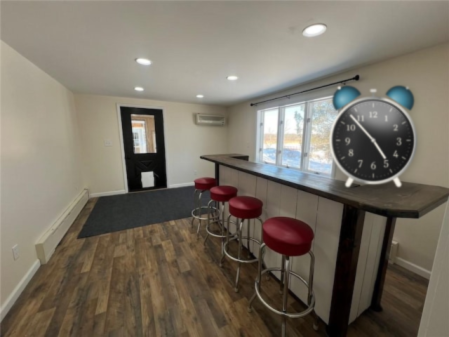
4:53
